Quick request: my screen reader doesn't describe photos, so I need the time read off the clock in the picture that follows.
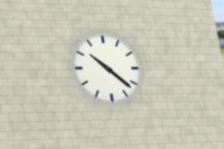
10:22
